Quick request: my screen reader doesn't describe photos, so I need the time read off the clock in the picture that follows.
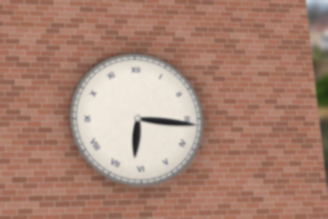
6:16
